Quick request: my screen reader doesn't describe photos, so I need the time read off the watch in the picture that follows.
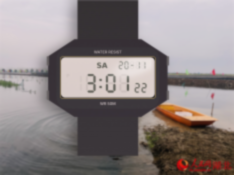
3:01:22
